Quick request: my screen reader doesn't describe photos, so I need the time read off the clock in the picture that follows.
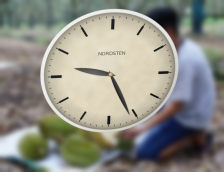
9:26
